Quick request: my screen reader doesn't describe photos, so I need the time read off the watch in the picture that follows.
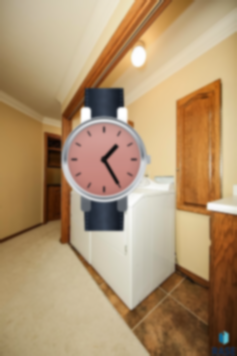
1:25
